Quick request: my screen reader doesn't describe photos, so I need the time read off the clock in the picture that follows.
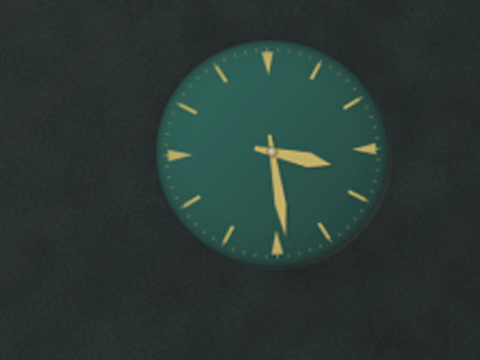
3:29
